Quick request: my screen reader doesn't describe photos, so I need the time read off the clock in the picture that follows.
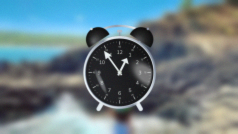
12:54
